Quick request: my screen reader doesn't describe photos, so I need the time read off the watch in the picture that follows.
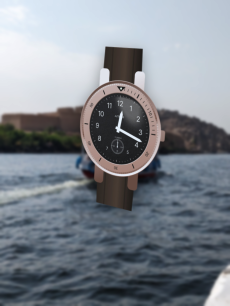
12:18
